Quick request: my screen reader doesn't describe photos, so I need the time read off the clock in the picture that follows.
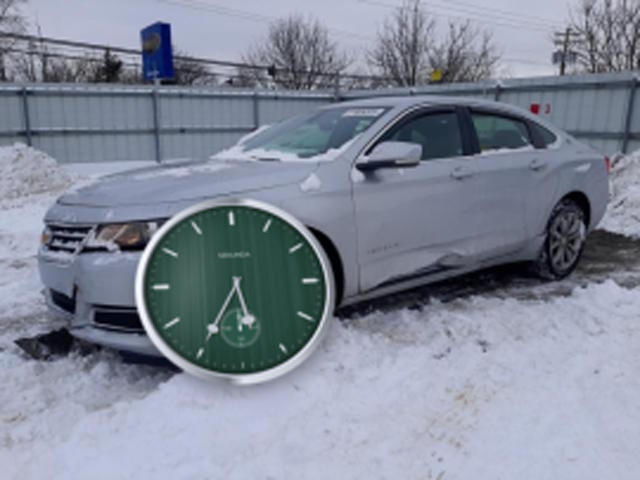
5:35
